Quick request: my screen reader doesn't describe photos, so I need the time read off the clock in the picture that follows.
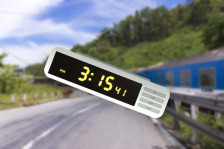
3:15:41
